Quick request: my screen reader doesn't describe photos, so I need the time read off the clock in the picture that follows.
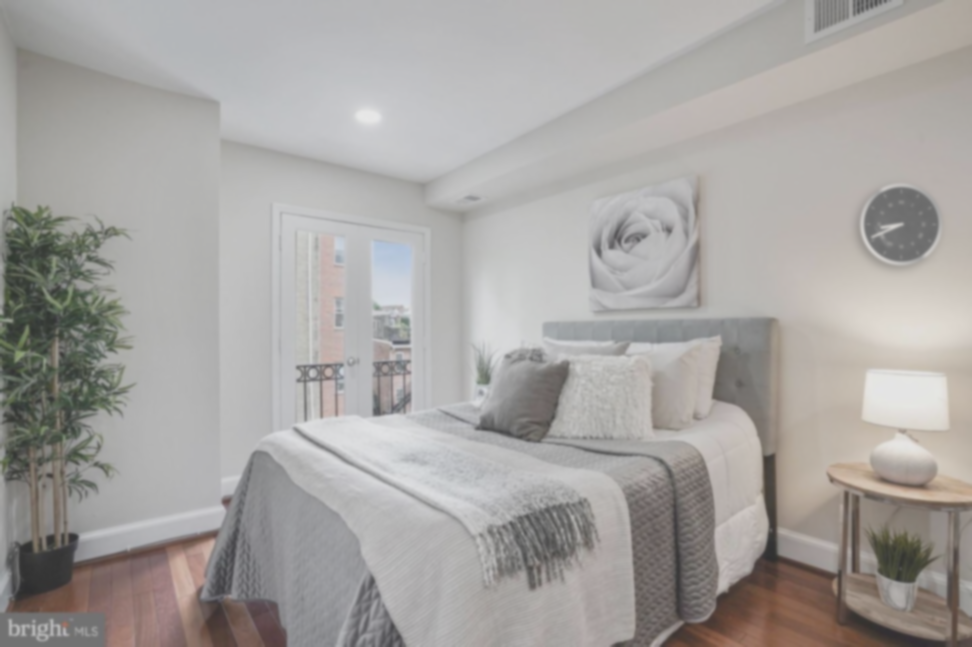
8:41
